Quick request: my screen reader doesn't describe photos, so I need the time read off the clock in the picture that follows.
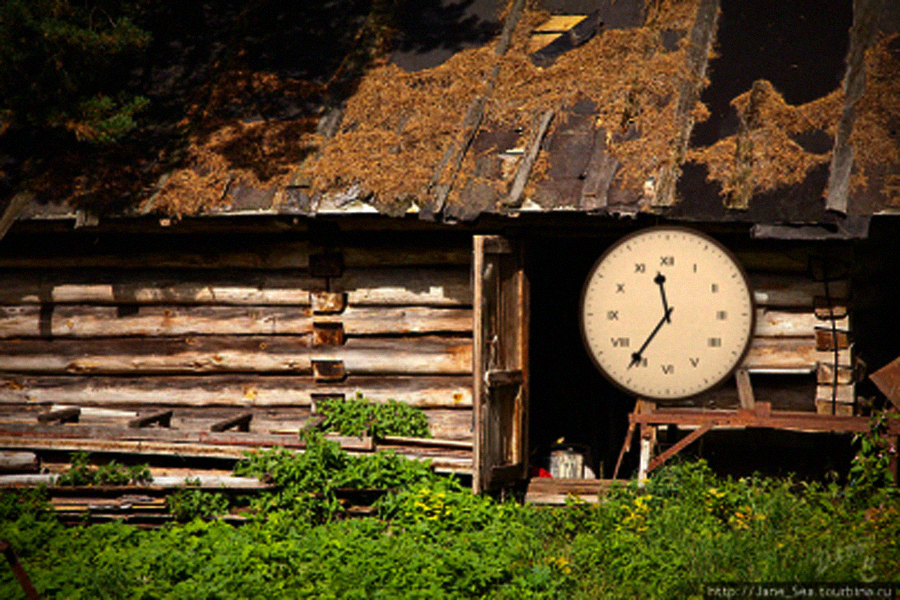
11:36
